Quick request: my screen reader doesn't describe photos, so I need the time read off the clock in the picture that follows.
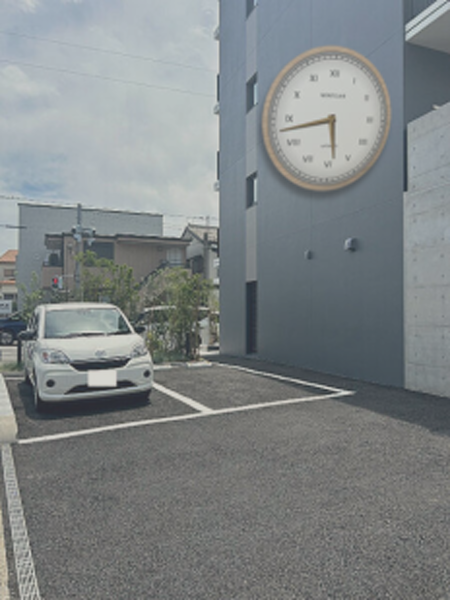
5:43
